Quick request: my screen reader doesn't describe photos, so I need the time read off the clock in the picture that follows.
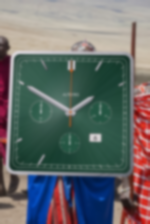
1:50
